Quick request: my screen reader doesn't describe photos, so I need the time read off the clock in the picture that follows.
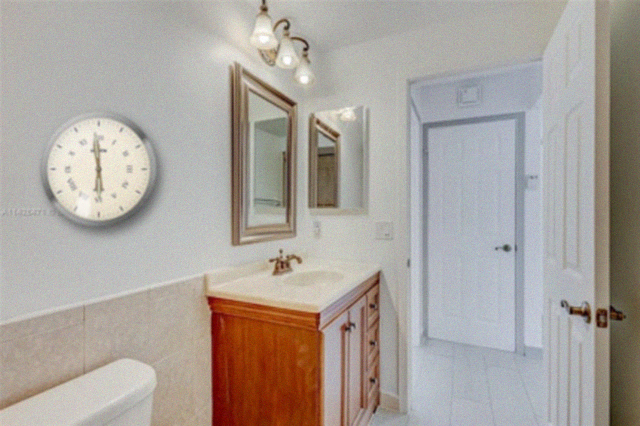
5:59
